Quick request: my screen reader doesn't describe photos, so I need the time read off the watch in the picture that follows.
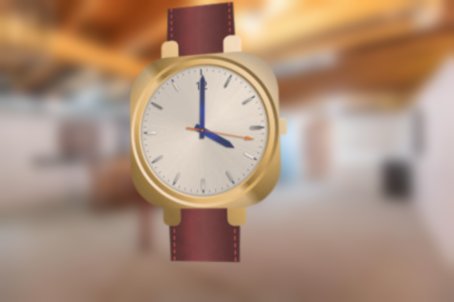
4:00:17
